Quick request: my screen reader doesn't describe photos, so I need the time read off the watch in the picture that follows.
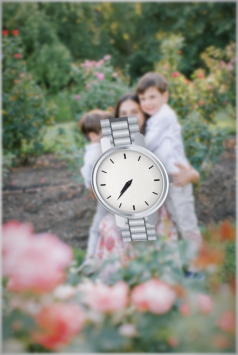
7:37
